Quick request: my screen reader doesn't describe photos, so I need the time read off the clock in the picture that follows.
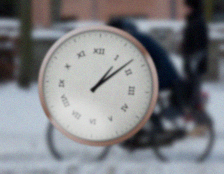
1:08
